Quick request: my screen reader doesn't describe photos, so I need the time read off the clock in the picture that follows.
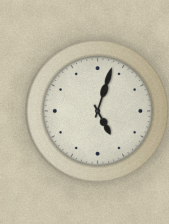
5:03
